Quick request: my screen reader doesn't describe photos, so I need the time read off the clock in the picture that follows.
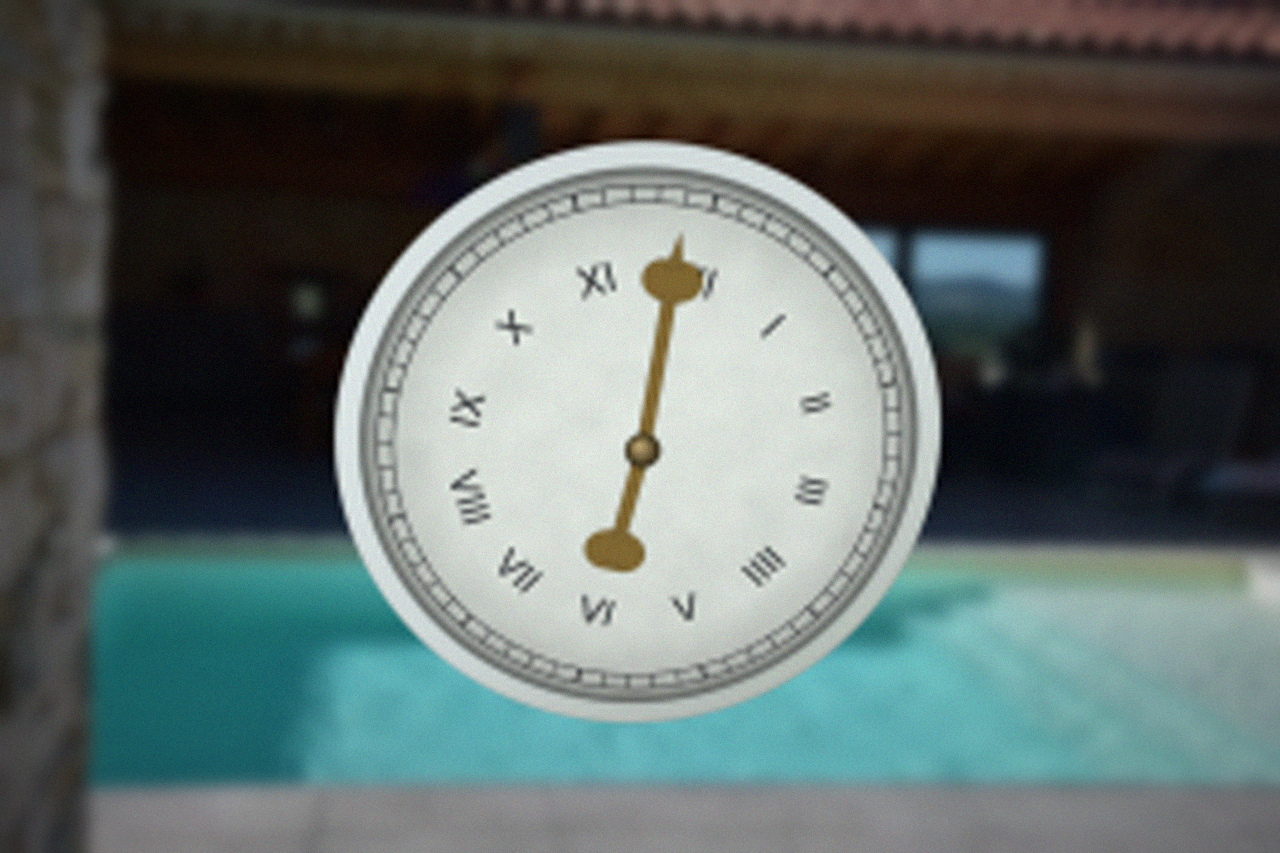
5:59
